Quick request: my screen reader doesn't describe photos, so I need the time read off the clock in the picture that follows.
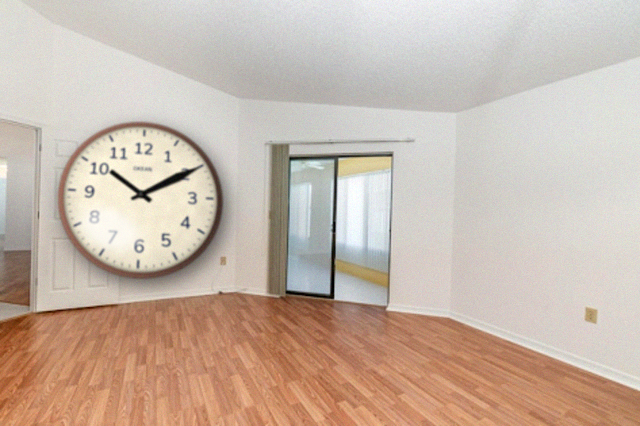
10:10
